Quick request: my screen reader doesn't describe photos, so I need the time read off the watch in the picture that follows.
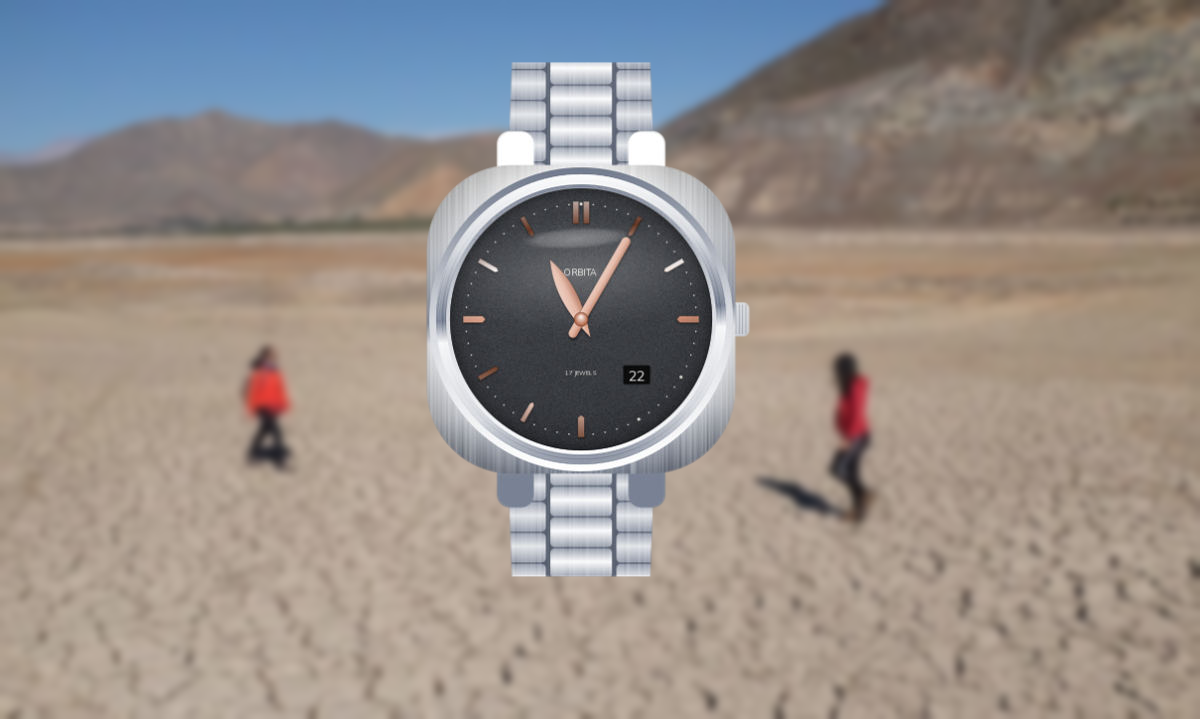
11:05
